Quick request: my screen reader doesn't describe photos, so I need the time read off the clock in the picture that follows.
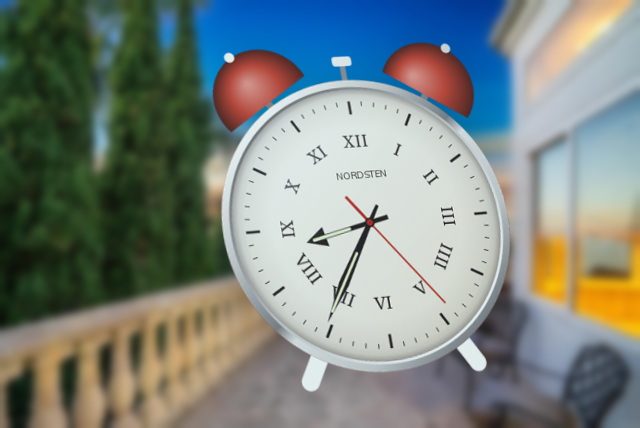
8:35:24
